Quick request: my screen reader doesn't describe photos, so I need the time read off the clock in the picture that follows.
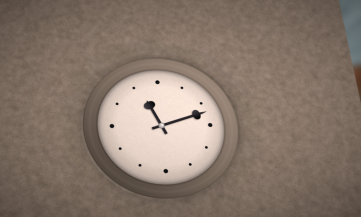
11:12
